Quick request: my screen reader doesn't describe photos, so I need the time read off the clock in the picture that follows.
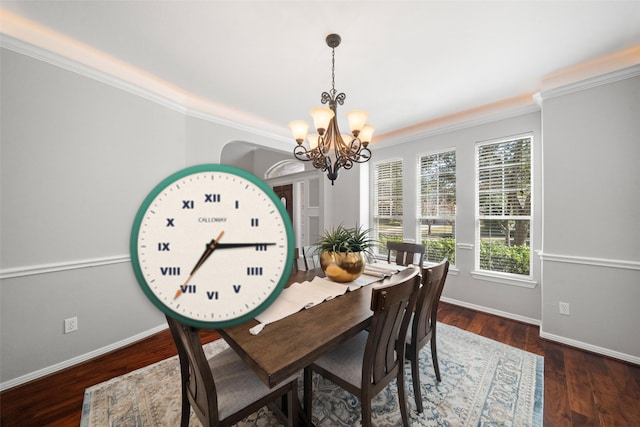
7:14:36
